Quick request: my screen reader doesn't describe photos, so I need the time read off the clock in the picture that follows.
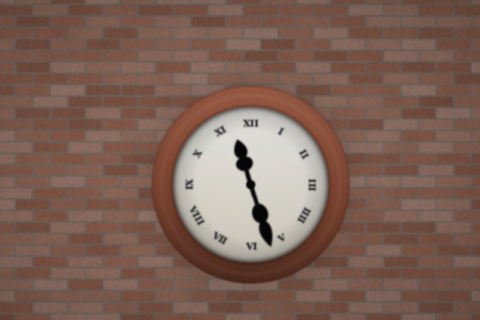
11:27
